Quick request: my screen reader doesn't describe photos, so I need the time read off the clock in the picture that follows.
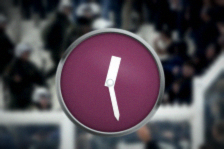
12:28
